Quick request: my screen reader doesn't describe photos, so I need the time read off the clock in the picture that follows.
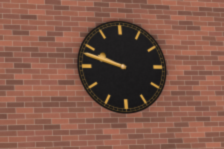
9:48
